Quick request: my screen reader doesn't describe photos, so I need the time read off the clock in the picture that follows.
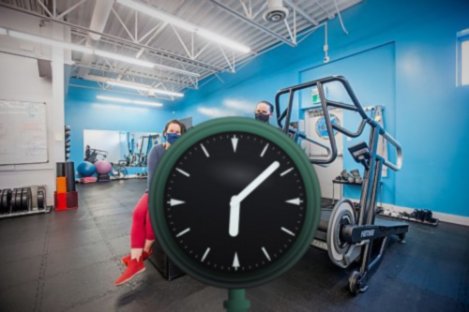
6:08
